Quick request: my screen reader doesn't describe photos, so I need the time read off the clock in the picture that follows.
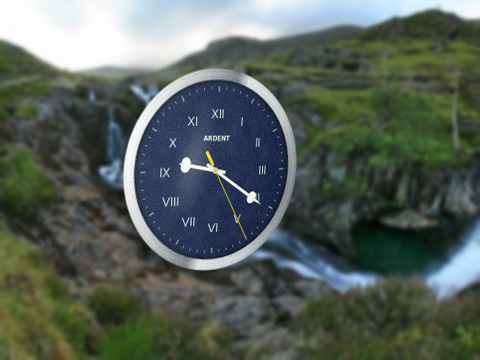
9:20:25
